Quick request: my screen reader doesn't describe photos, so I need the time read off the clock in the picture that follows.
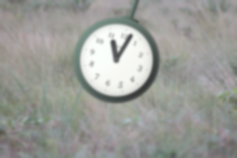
11:02
